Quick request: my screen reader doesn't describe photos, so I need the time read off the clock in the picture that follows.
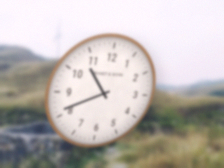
10:41
